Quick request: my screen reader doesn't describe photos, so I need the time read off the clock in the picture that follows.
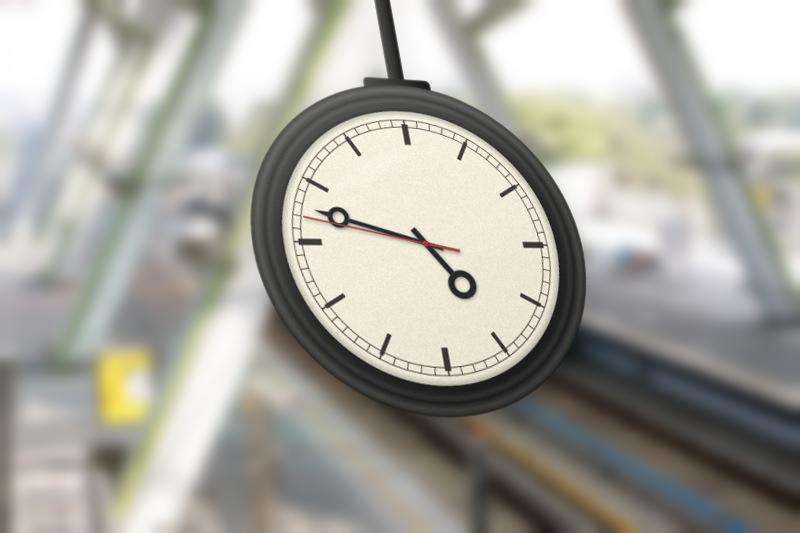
4:47:47
